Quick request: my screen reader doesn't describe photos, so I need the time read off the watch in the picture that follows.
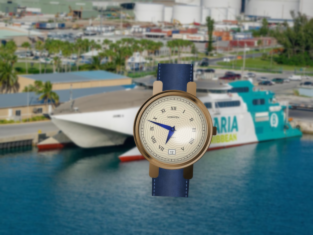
6:48
